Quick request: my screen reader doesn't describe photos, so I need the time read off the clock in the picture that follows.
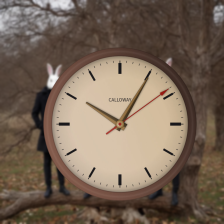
10:05:09
